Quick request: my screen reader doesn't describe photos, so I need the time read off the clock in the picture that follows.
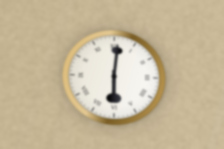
6:01
